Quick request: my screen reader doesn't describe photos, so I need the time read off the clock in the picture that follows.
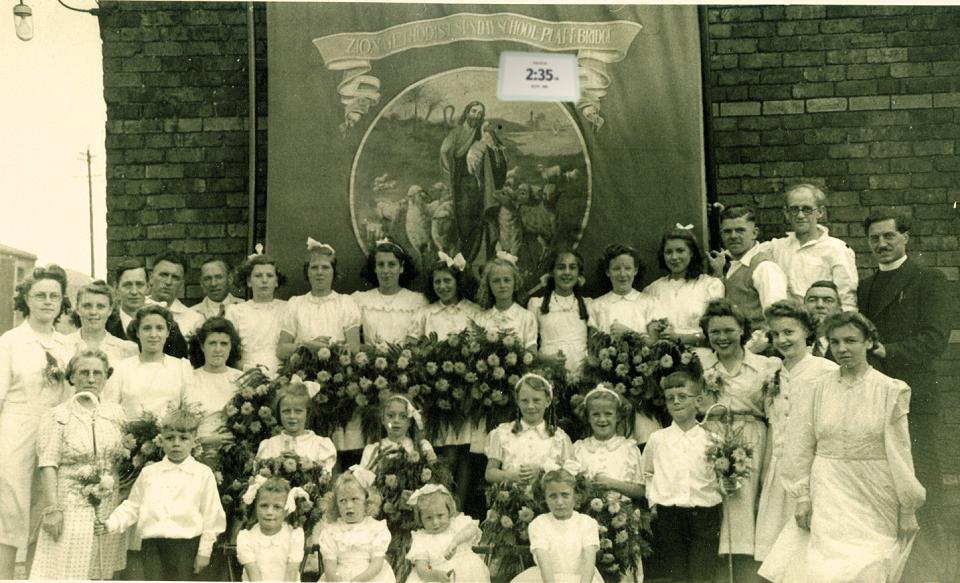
2:35
